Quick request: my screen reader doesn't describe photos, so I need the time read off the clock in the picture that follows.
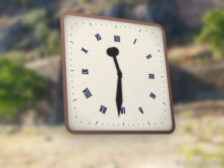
11:31
